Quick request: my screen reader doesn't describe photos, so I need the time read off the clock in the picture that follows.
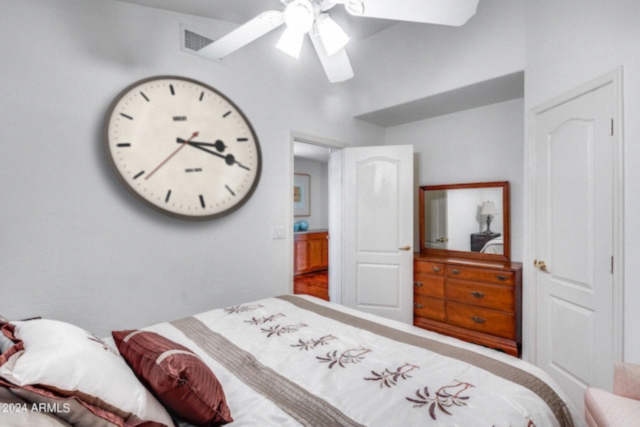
3:19:39
